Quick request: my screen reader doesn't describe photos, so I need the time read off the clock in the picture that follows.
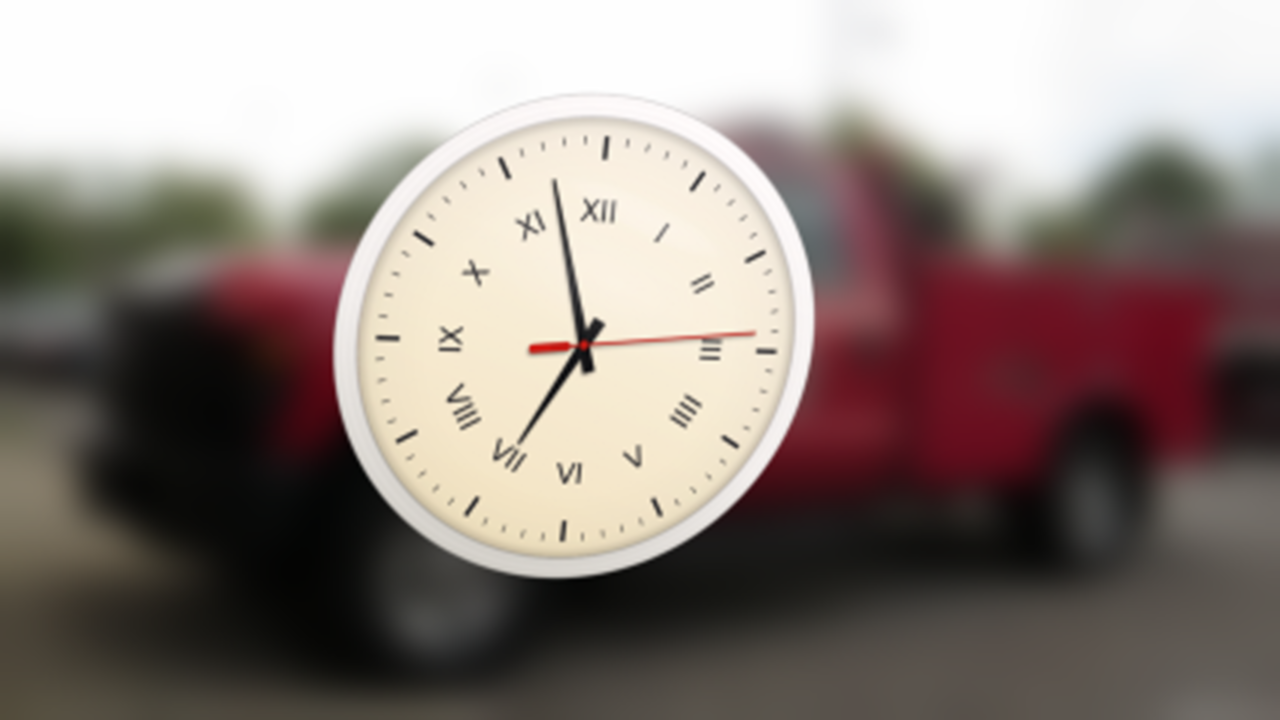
6:57:14
